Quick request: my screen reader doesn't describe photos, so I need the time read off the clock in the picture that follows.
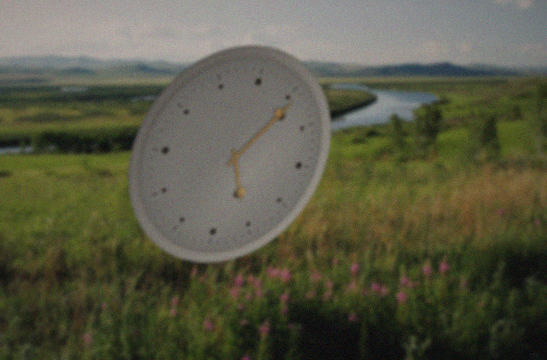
5:06
